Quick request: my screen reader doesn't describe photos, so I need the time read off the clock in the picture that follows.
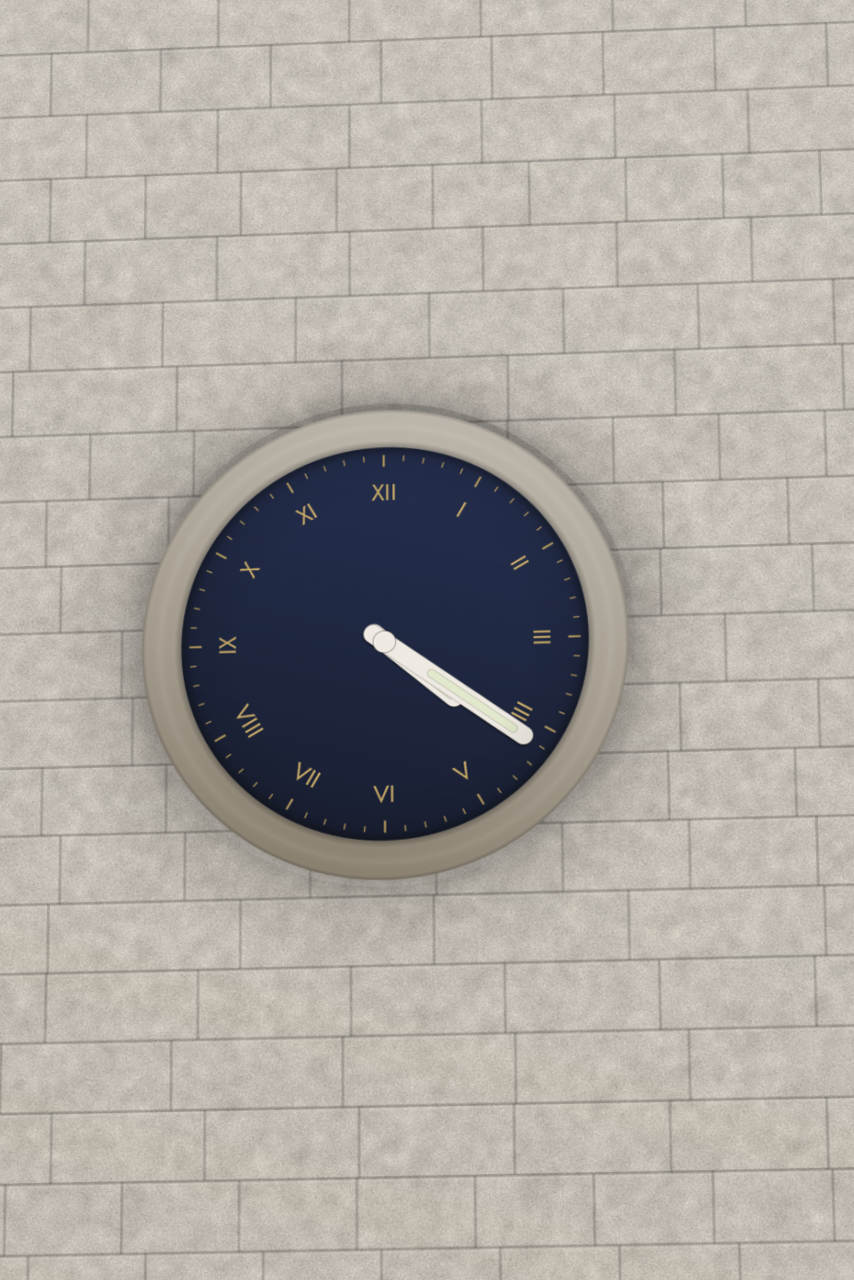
4:21
